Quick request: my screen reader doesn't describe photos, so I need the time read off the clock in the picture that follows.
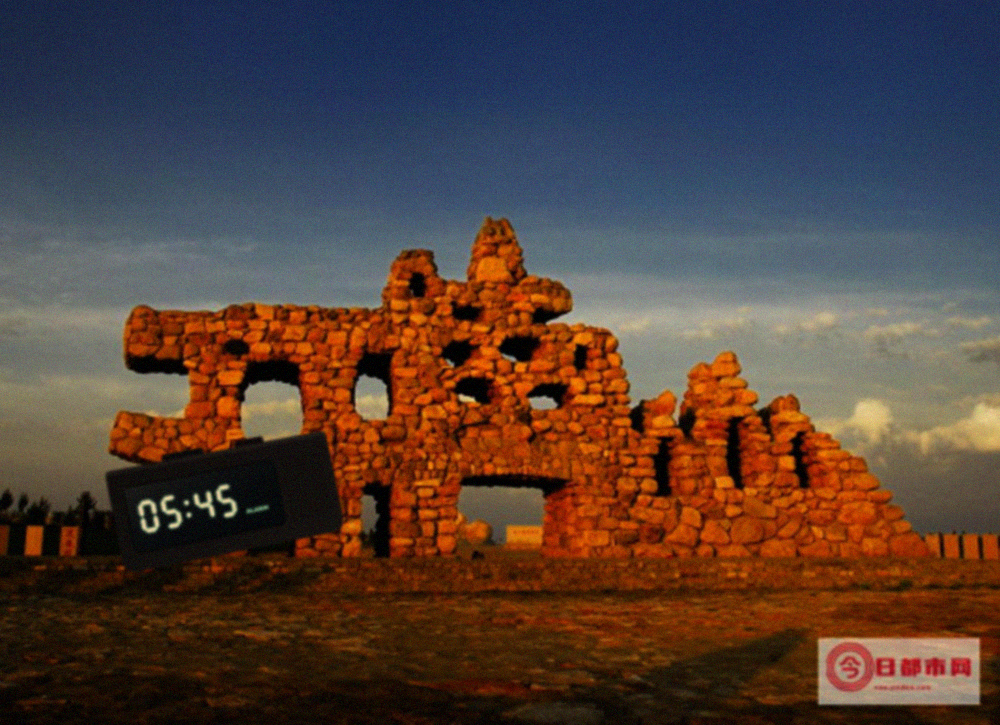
5:45
